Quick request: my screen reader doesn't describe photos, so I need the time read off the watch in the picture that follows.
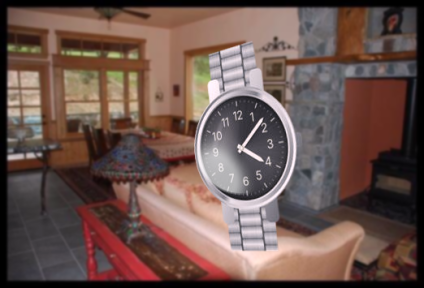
4:08
